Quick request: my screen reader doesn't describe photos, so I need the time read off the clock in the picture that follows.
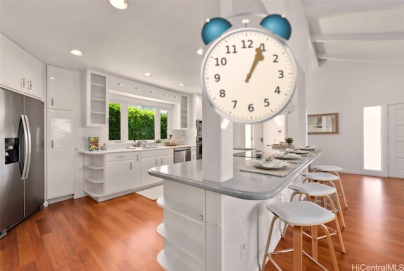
1:04
